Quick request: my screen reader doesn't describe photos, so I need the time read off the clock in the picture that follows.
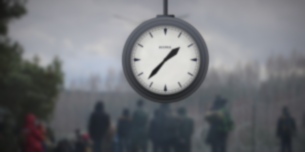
1:37
